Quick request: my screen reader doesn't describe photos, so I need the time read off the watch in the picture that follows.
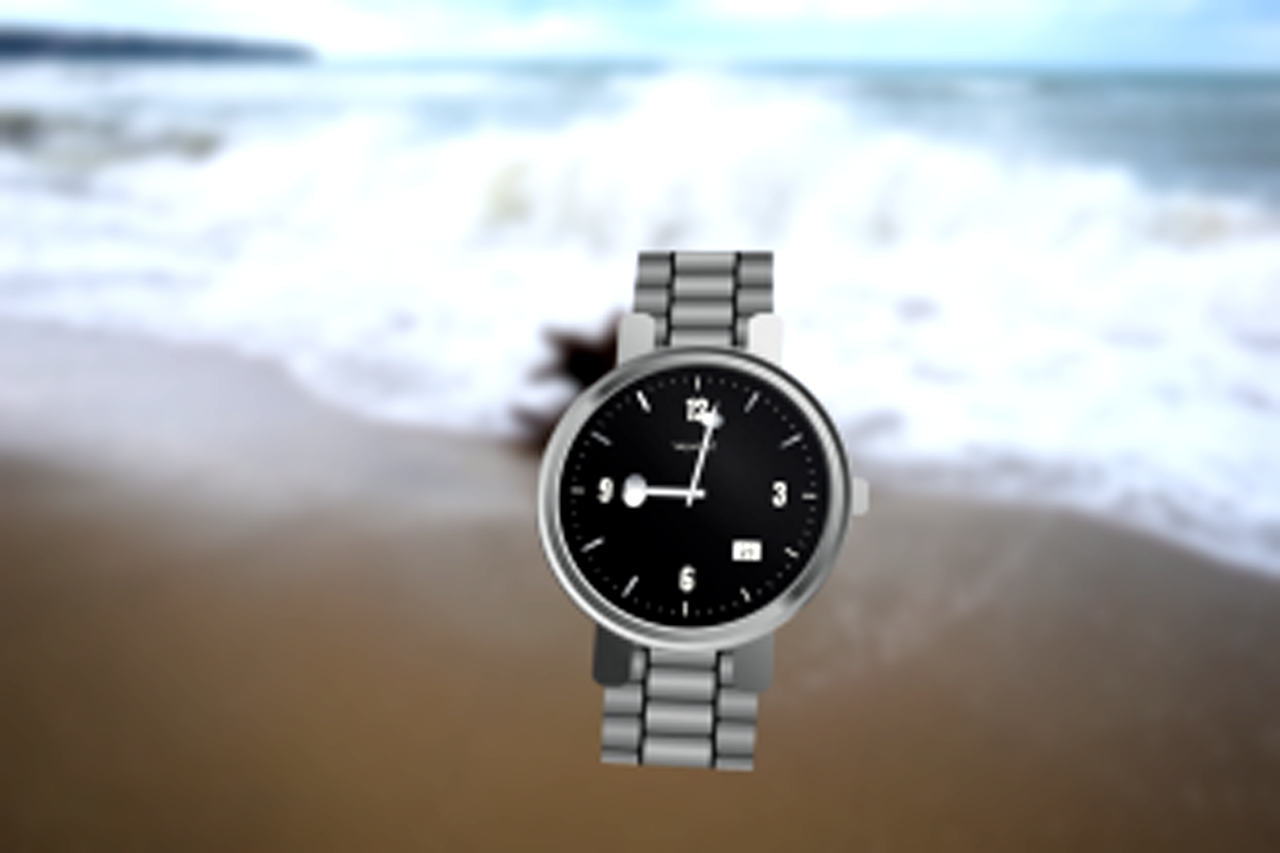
9:02
